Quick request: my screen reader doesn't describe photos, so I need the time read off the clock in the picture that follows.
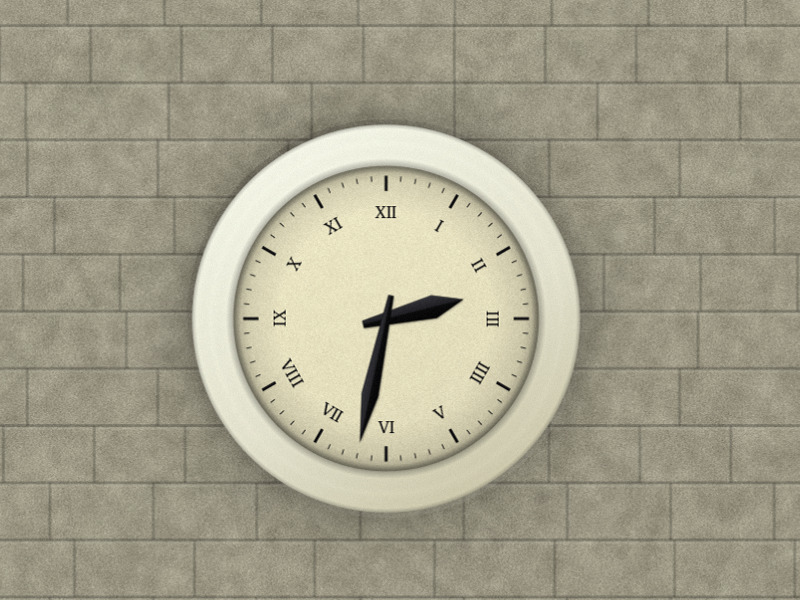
2:32
